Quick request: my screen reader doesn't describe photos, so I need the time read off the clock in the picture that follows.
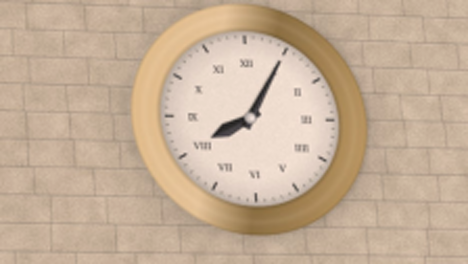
8:05
